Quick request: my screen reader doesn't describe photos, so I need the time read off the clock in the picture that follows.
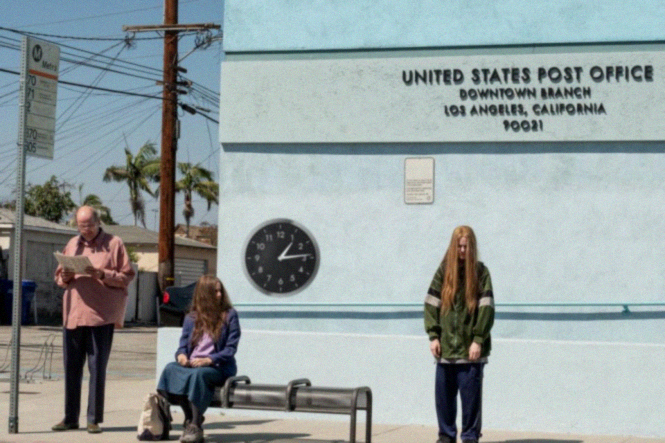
1:14
